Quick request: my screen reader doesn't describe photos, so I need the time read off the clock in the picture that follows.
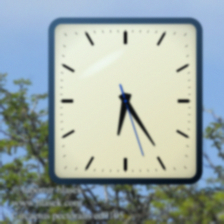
6:24:27
